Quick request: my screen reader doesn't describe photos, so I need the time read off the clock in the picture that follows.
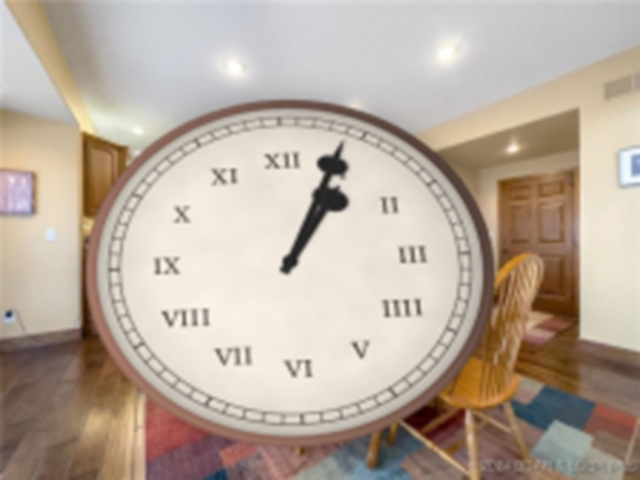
1:04
